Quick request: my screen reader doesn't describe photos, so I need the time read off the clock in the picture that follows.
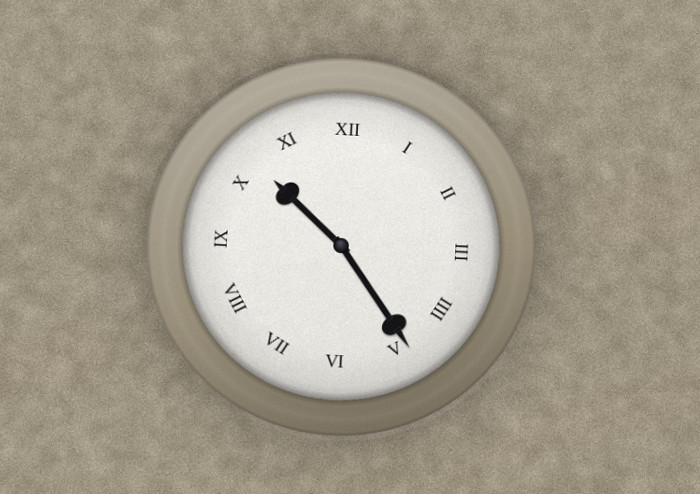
10:24
